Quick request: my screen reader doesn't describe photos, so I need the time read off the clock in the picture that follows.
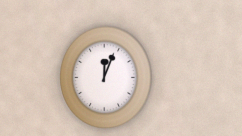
12:04
